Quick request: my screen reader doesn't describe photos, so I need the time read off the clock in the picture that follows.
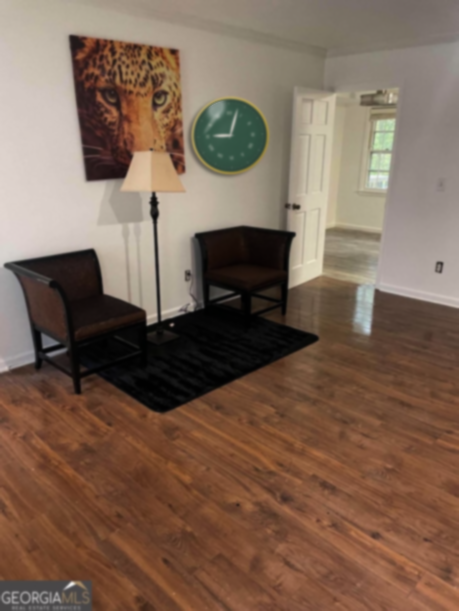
9:03
